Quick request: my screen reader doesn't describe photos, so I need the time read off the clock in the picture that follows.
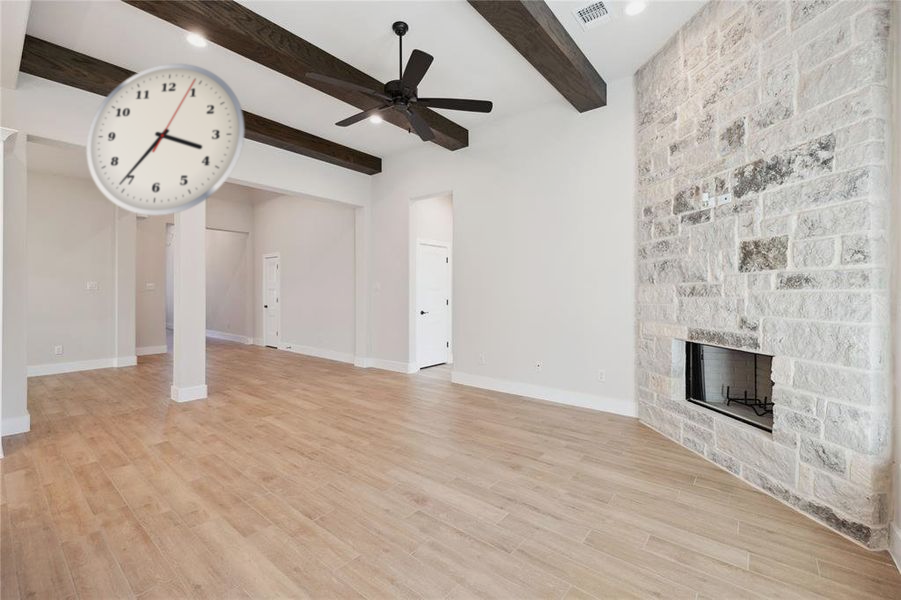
3:36:04
